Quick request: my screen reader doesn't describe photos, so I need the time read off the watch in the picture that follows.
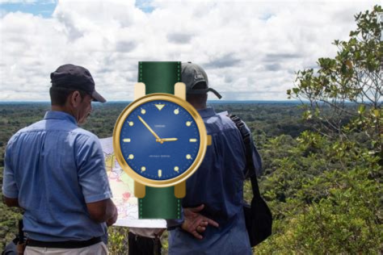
2:53
